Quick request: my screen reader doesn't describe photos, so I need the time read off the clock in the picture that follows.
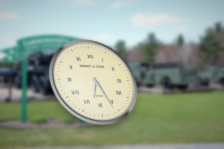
6:26
